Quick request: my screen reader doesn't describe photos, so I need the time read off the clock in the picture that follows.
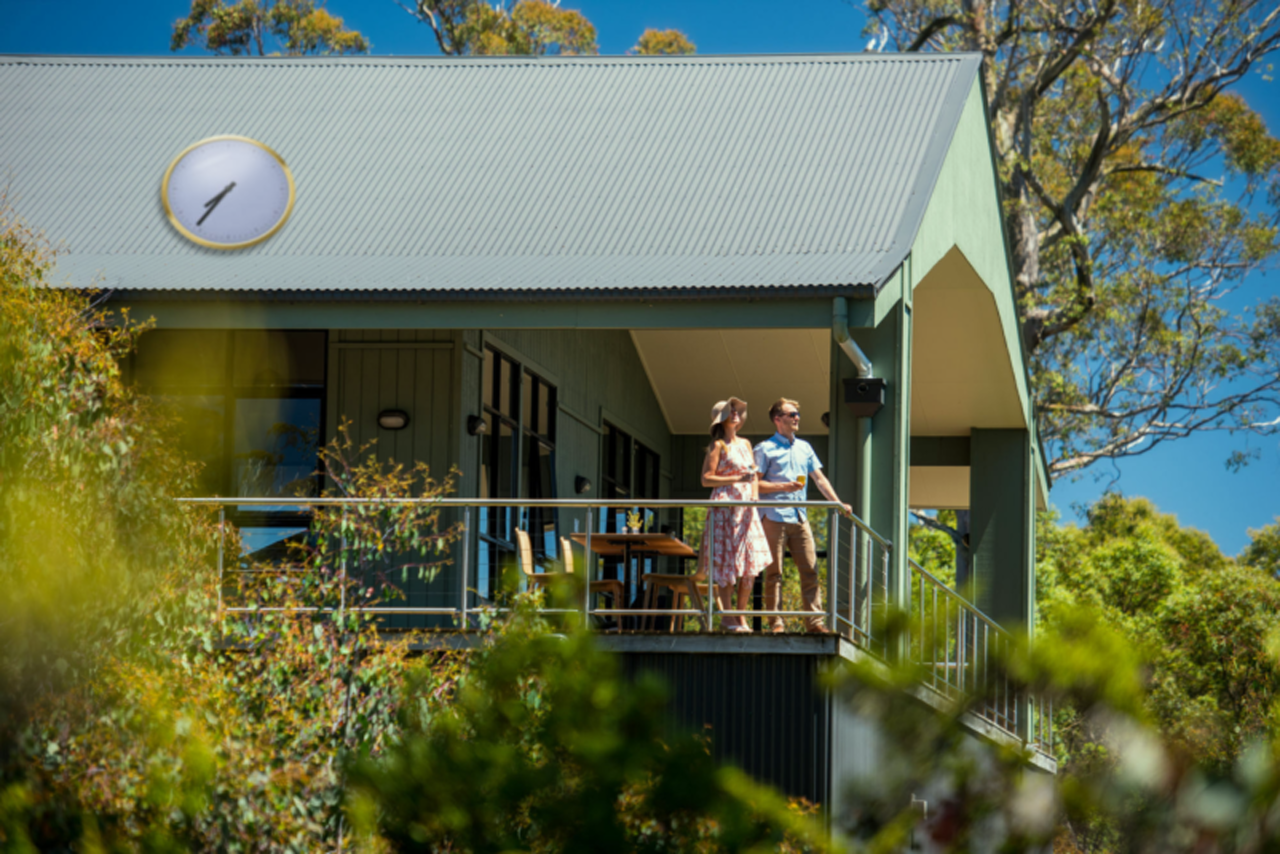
7:36
